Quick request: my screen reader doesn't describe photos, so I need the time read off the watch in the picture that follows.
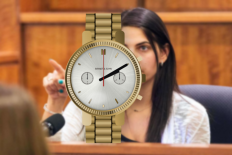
2:10
